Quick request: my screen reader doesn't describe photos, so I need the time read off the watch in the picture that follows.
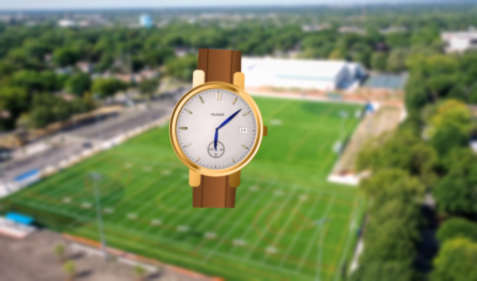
6:08
